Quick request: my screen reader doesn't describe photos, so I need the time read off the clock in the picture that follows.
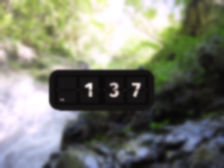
1:37
